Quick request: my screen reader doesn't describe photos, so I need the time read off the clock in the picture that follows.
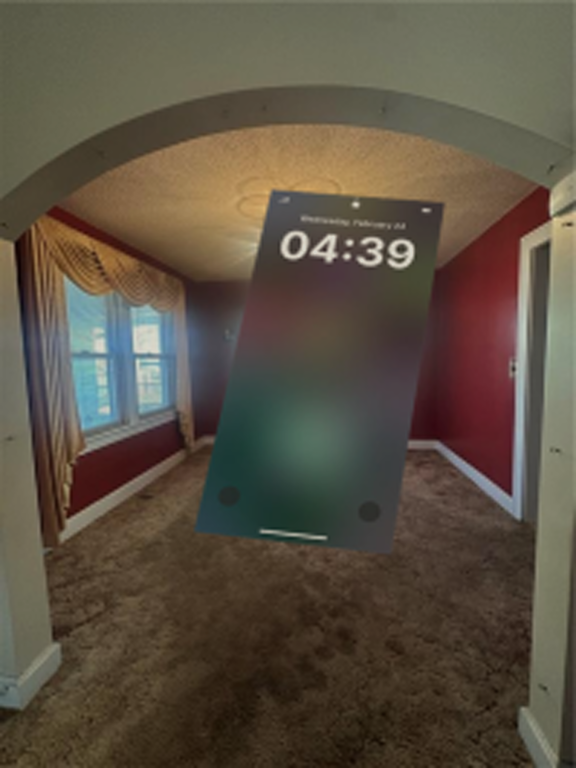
4:39
